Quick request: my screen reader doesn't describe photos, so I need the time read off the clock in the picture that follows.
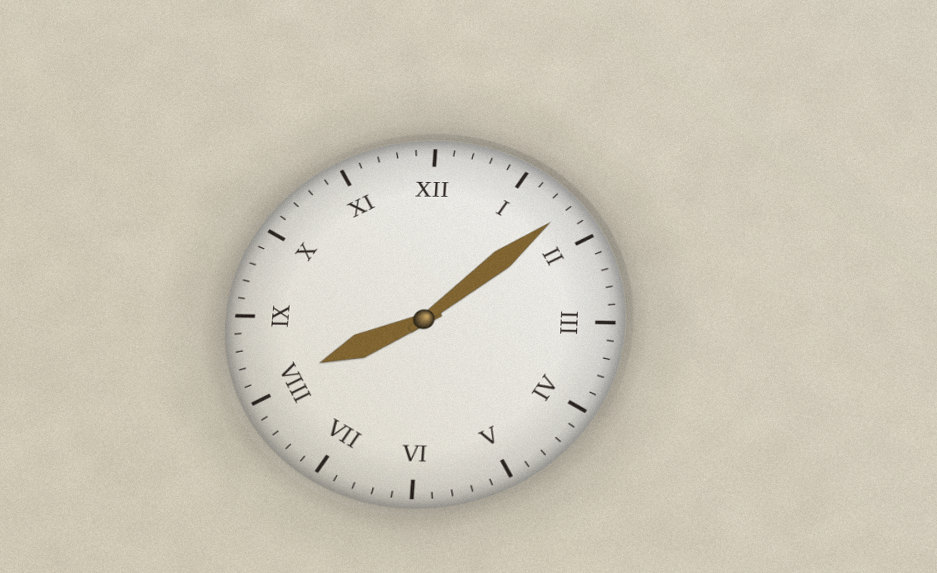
8:08
